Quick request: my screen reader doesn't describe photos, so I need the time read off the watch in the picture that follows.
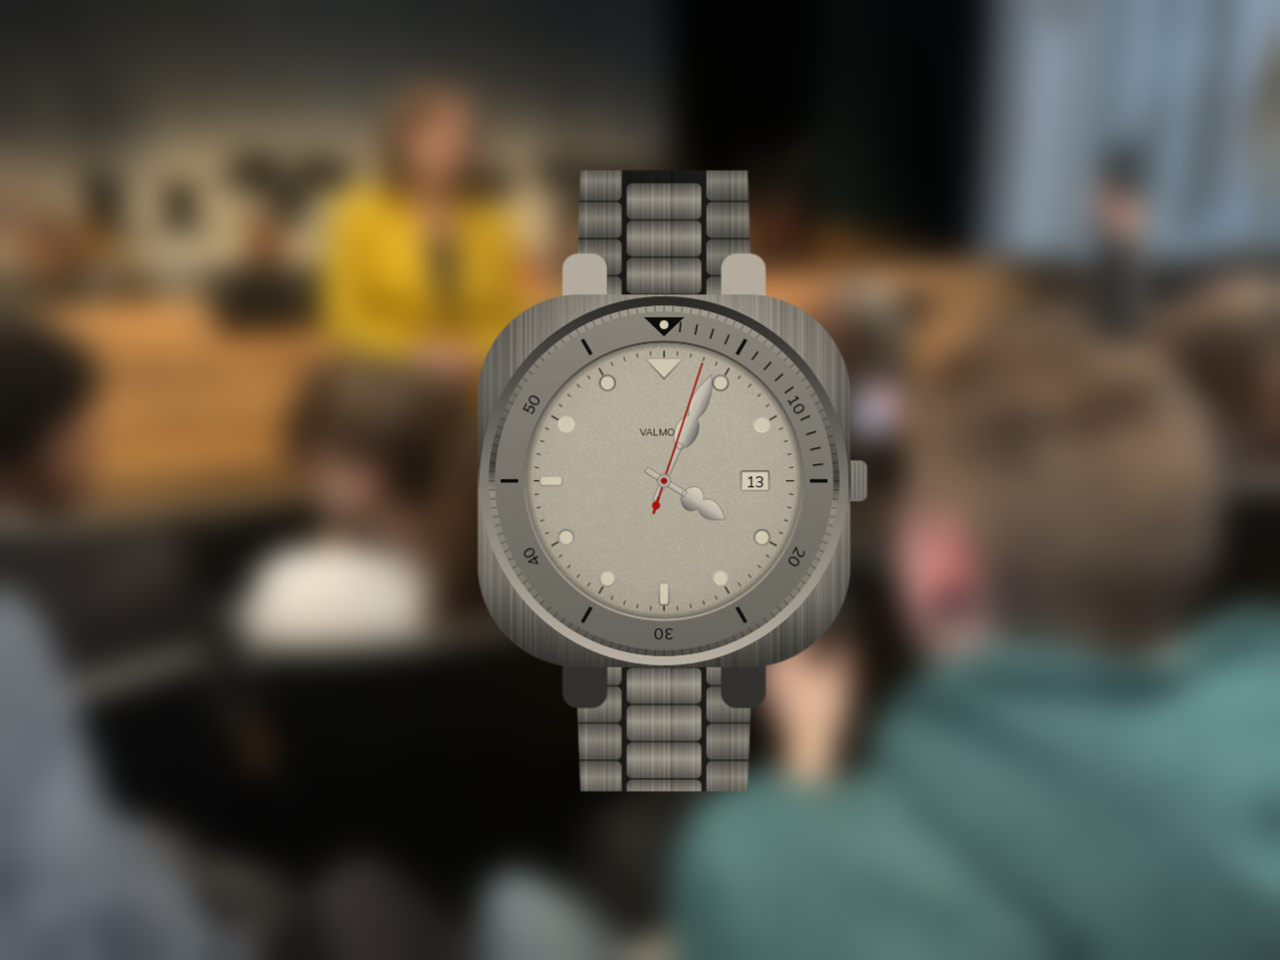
4:04:03
